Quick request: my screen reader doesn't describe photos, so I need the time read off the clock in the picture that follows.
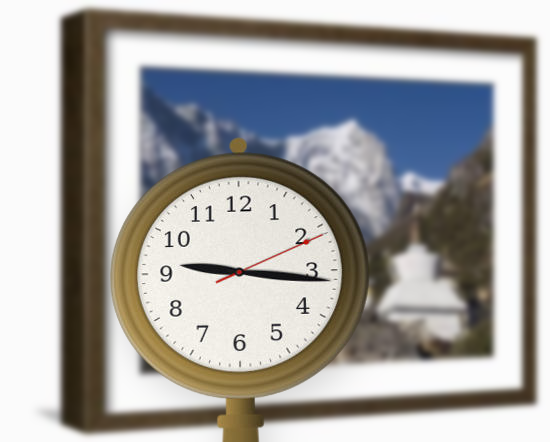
9:16:11
